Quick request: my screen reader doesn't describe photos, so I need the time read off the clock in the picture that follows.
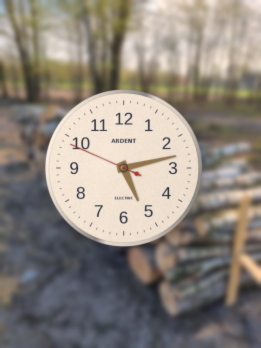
5:12:49
